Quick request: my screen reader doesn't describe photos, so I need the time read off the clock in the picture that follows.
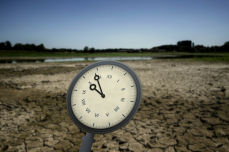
9:54
